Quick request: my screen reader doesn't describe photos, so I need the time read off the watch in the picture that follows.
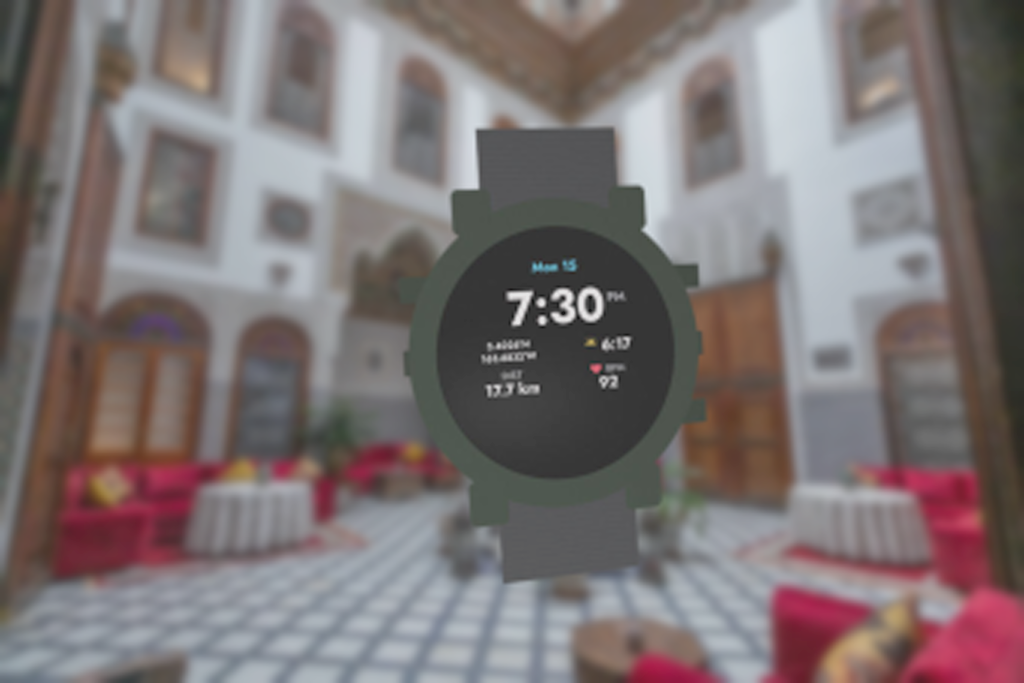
7:30
